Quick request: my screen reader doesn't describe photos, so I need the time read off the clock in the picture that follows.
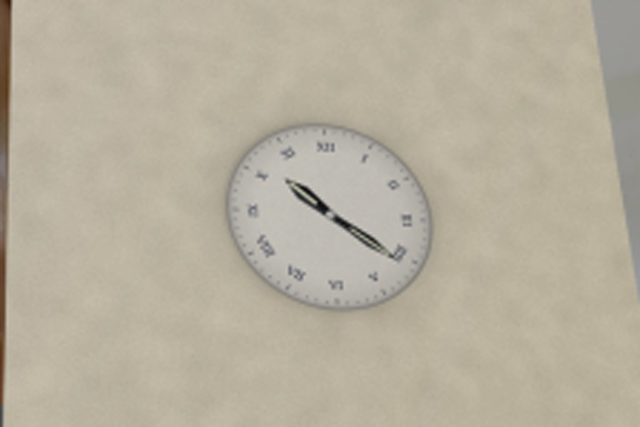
10:21
